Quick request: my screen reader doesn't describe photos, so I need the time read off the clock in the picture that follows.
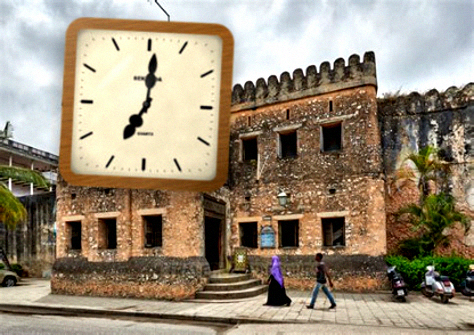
7:01
